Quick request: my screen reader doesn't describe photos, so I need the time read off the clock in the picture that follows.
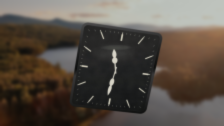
11:31
